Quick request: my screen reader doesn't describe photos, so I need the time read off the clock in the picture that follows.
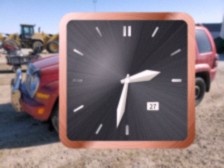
2:32
